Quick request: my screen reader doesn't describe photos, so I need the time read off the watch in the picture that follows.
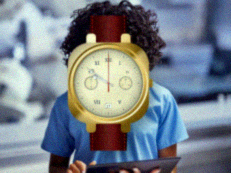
9:51
